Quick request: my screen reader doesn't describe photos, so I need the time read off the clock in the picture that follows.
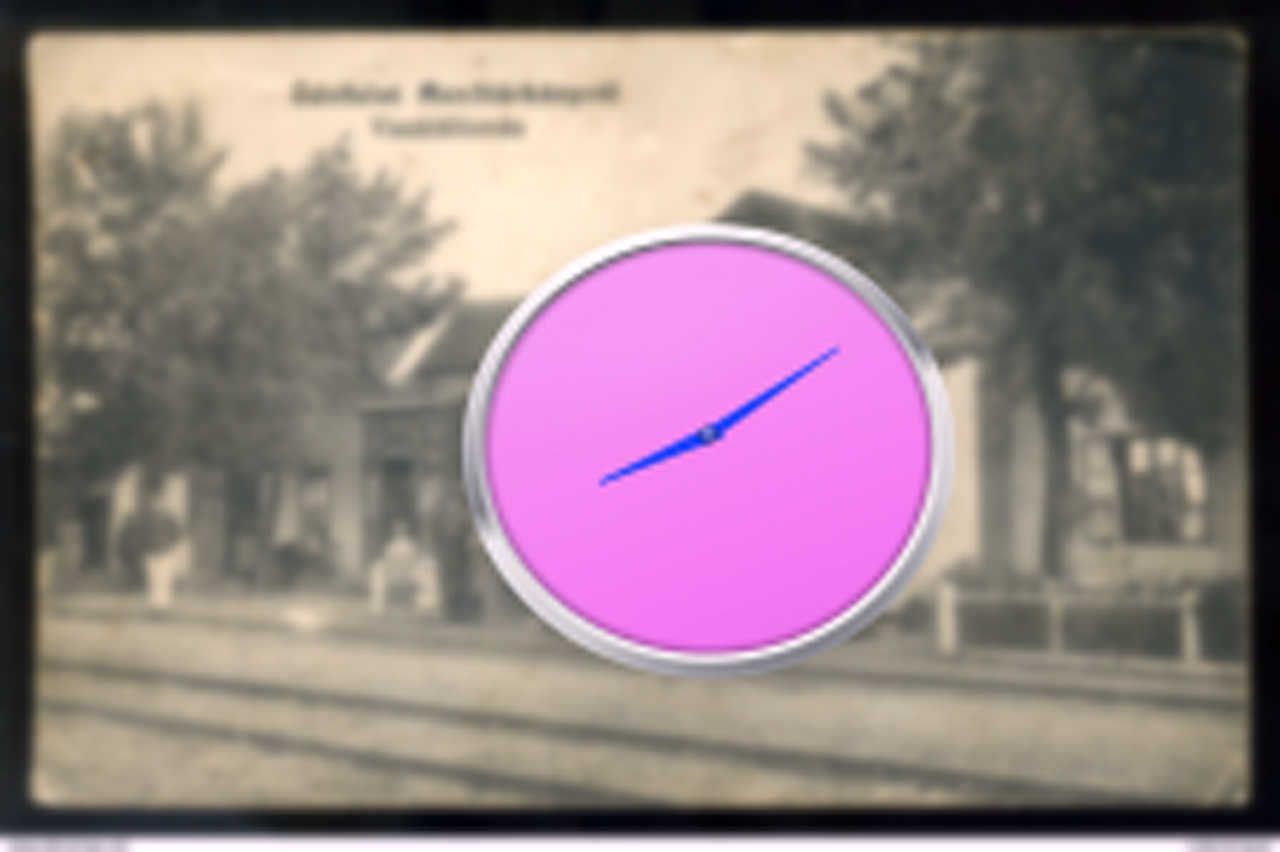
8:09
